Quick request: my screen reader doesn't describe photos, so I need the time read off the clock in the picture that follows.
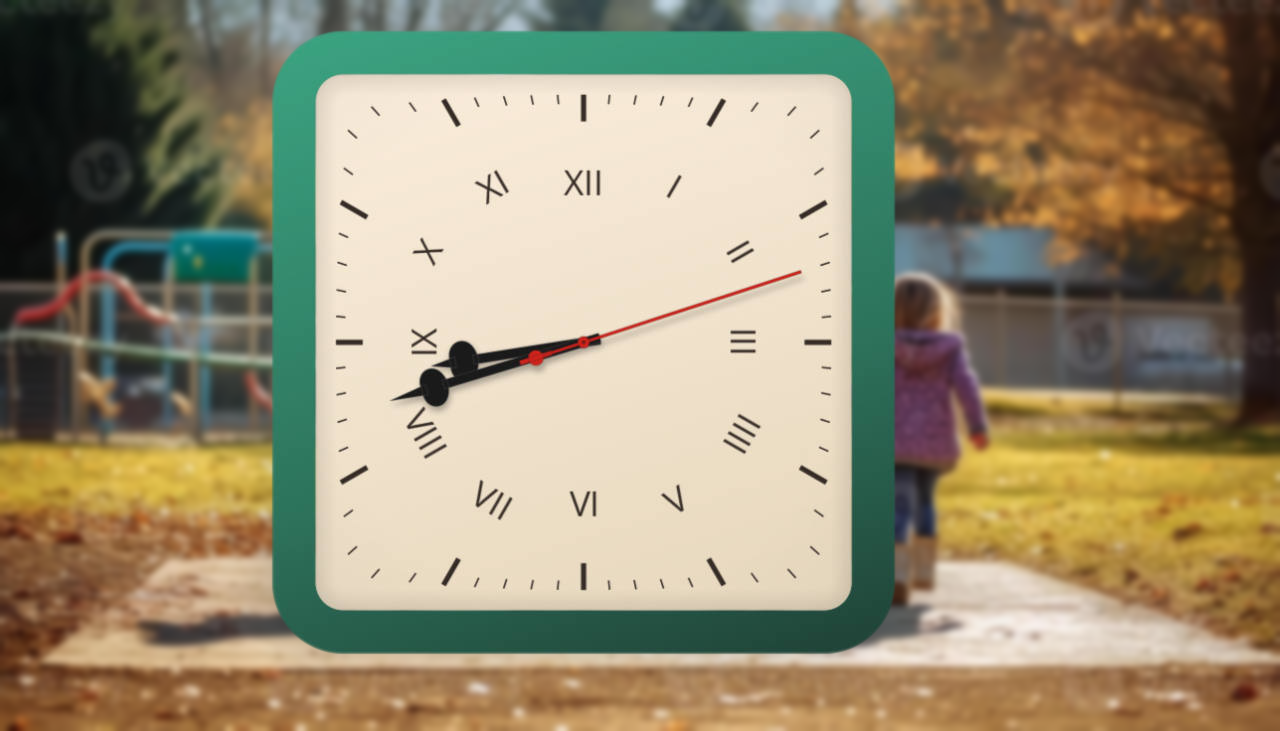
8:42:12
